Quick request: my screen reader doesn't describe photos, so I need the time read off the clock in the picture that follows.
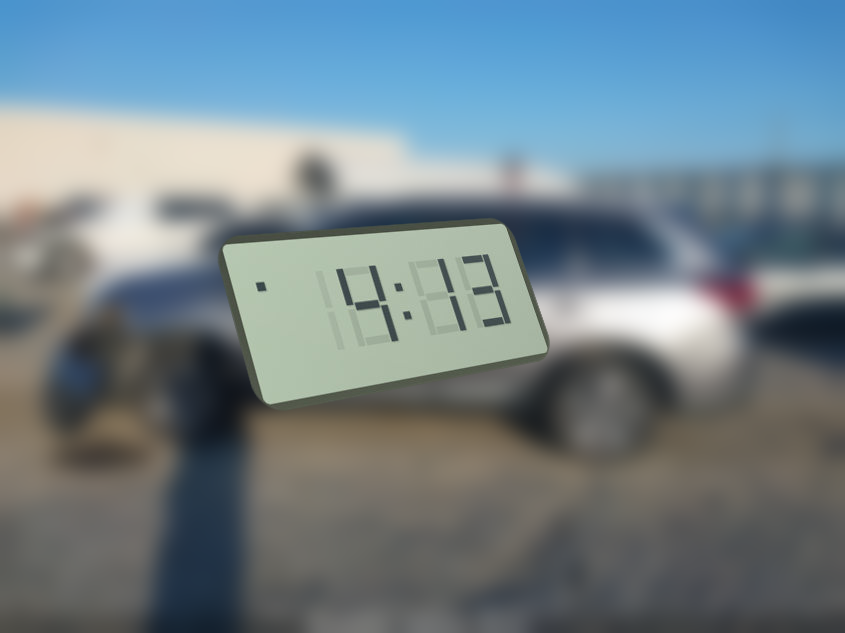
4:13
